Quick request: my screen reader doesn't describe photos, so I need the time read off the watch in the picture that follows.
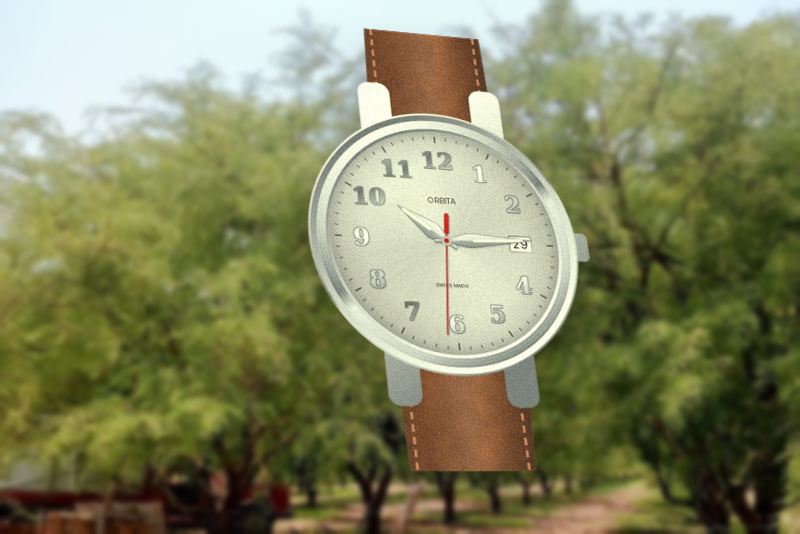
10:14:31
